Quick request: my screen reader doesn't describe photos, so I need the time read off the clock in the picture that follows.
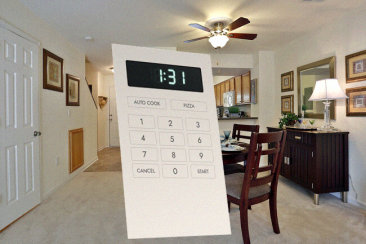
1:31
